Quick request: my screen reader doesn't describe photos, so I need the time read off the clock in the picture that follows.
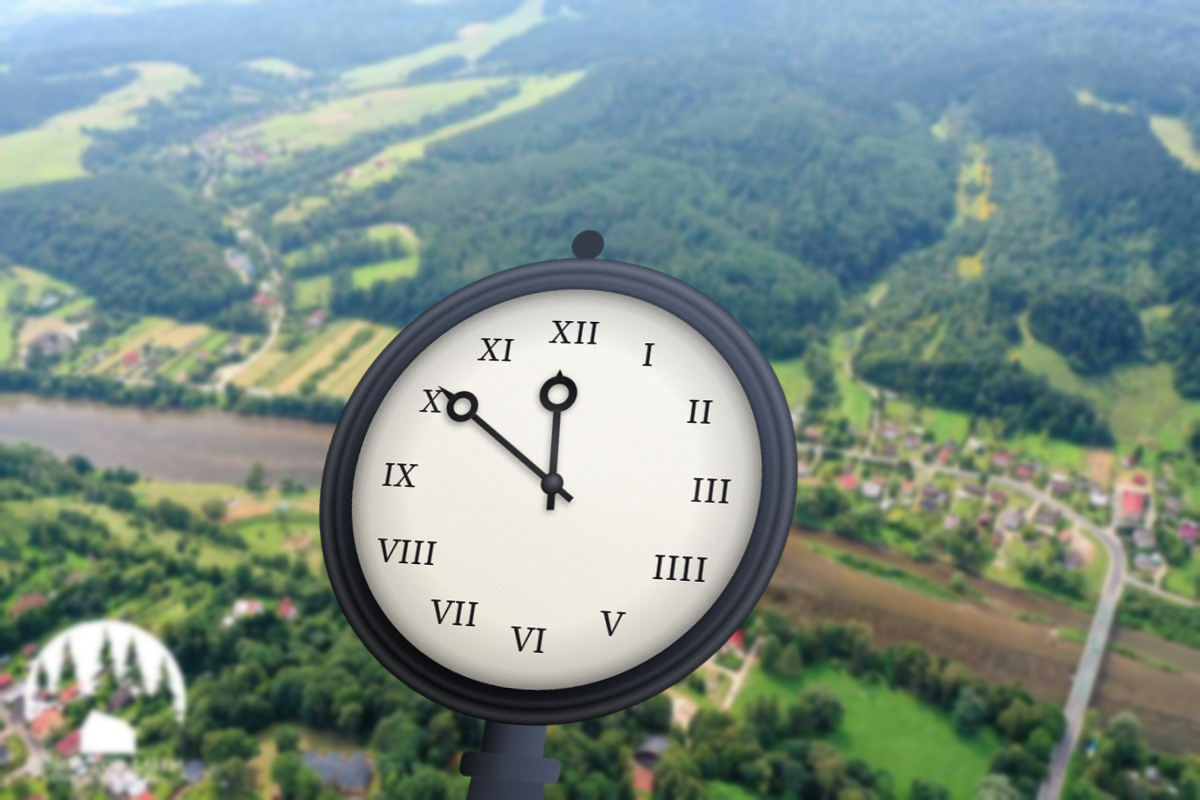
11:51
